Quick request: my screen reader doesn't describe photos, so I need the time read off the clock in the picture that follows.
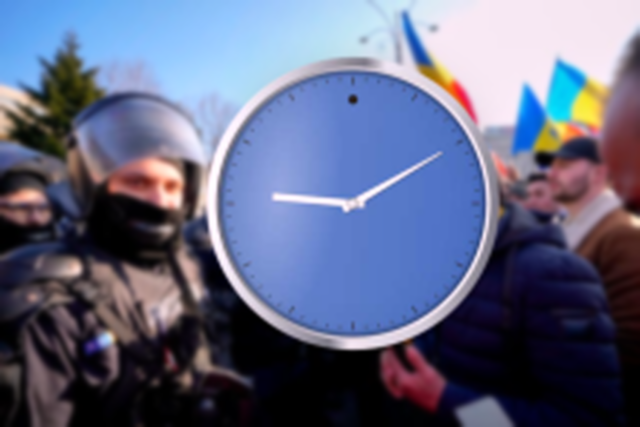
9:10
